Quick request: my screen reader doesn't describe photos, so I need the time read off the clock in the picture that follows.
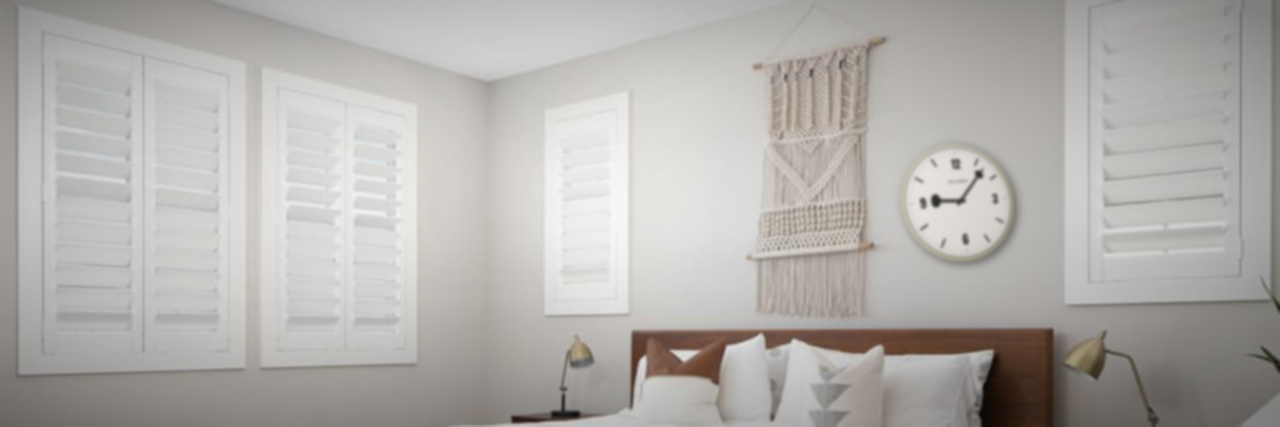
9:07
